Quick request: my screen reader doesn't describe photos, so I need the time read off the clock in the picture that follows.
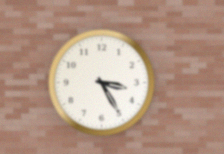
3:25
